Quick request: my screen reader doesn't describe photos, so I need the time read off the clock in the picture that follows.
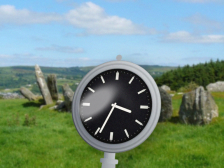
3:34
